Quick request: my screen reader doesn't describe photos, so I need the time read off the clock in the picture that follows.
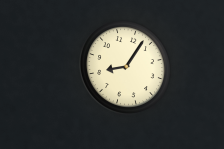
8:03
